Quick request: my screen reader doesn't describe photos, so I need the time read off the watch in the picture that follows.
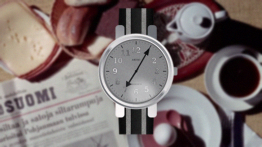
7:05
